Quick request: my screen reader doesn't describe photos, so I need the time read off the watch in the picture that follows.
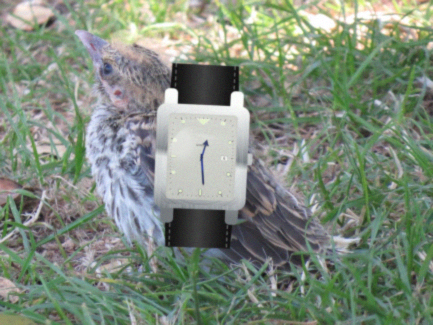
12:29
